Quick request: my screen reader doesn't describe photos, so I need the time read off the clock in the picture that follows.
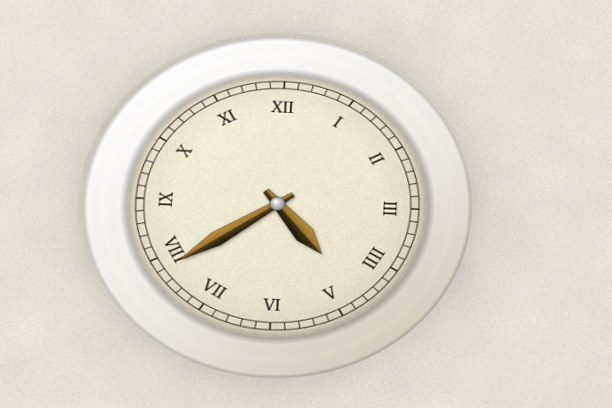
4:39
